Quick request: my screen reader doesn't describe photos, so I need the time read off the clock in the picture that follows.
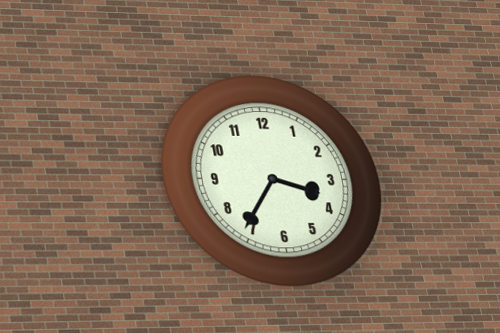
3:36
